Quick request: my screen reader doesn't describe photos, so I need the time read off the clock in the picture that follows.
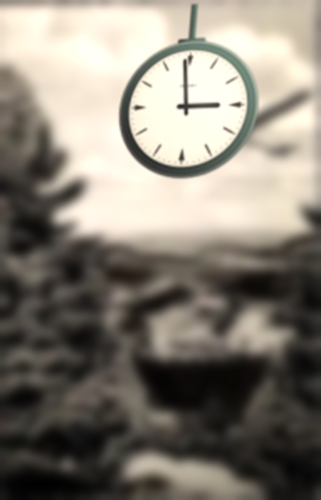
2:59
